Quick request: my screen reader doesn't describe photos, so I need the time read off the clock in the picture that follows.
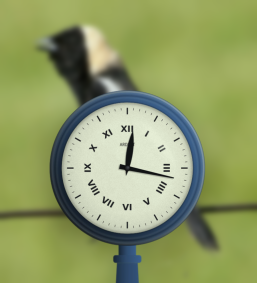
12:17
